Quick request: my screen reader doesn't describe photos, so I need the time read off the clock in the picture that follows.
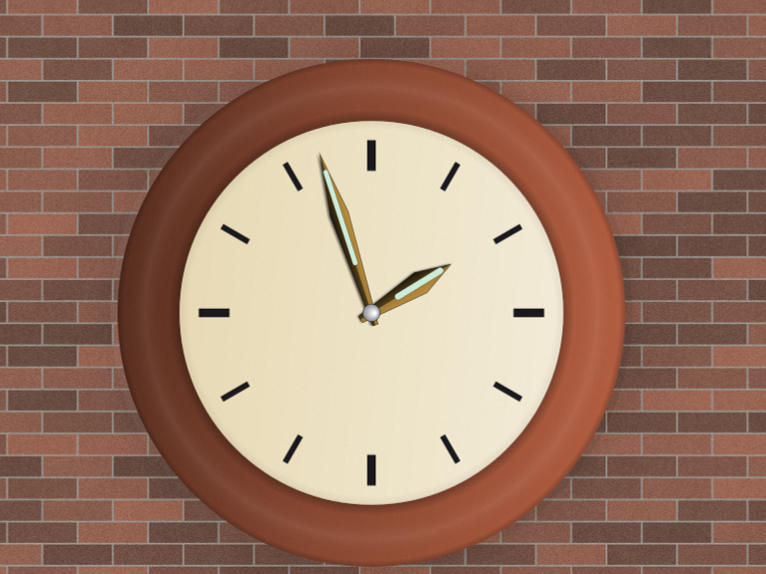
1:57
